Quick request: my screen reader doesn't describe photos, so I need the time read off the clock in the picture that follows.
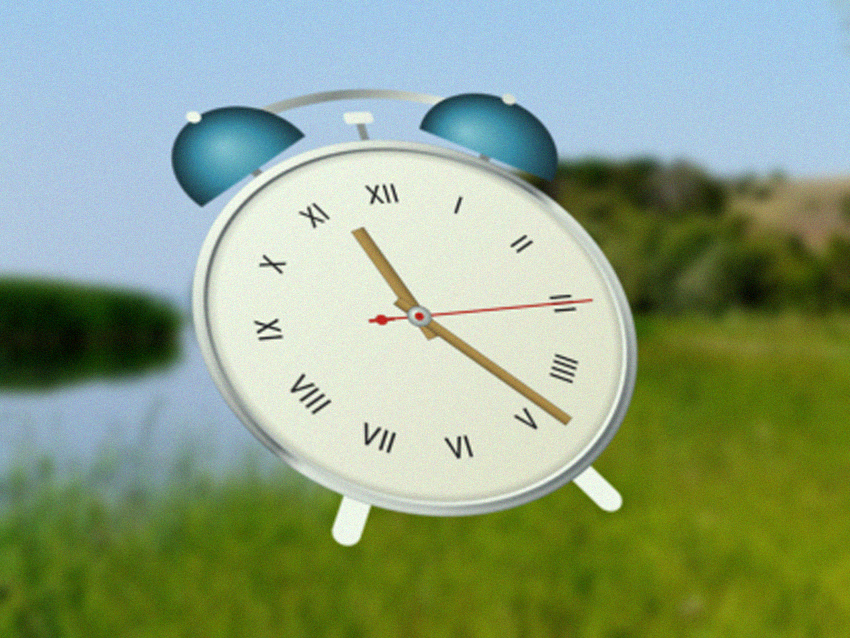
11:23:15
